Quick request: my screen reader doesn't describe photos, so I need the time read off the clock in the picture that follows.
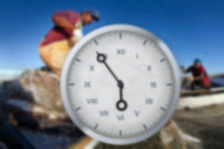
5:54
